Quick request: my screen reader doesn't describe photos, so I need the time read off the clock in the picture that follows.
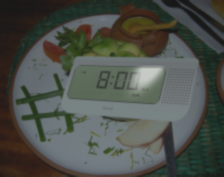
8:00
